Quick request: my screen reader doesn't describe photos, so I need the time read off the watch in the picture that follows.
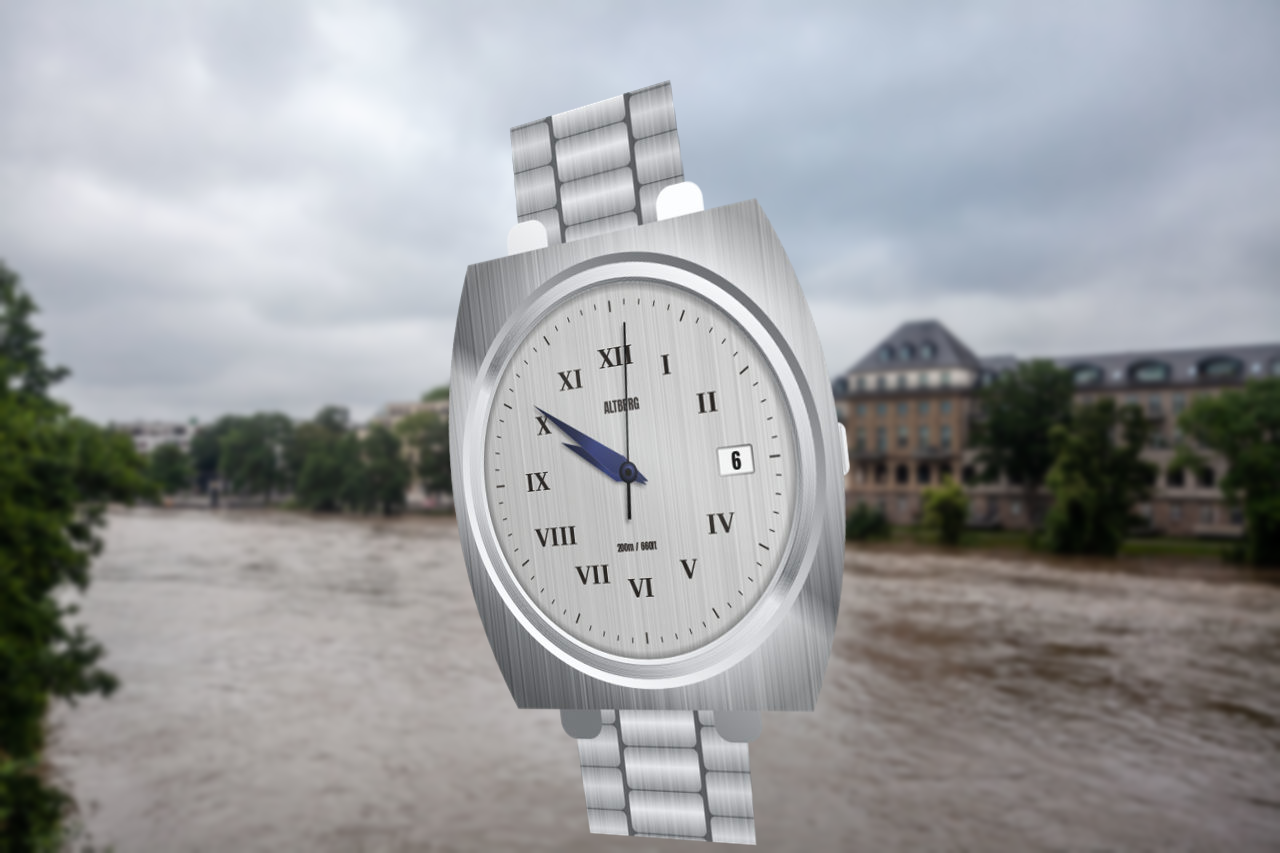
9:51:01
